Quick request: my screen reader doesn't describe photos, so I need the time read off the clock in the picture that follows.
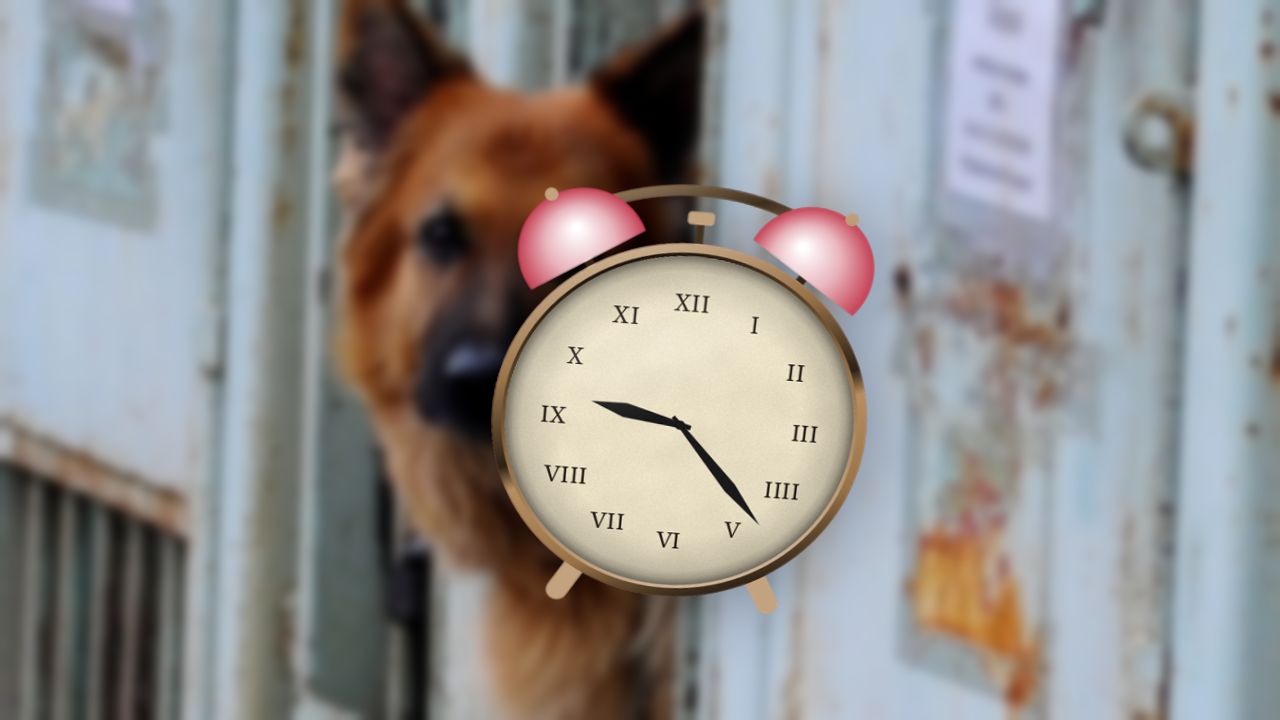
9:23
